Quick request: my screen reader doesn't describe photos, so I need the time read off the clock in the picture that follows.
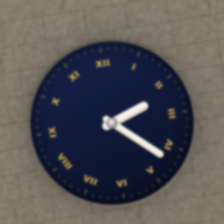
2:22
